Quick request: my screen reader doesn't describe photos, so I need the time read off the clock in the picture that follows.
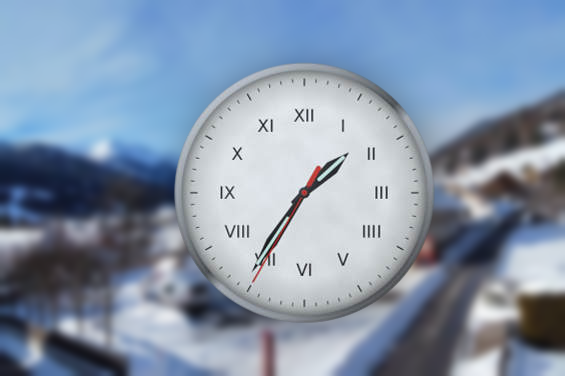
1:35:35
